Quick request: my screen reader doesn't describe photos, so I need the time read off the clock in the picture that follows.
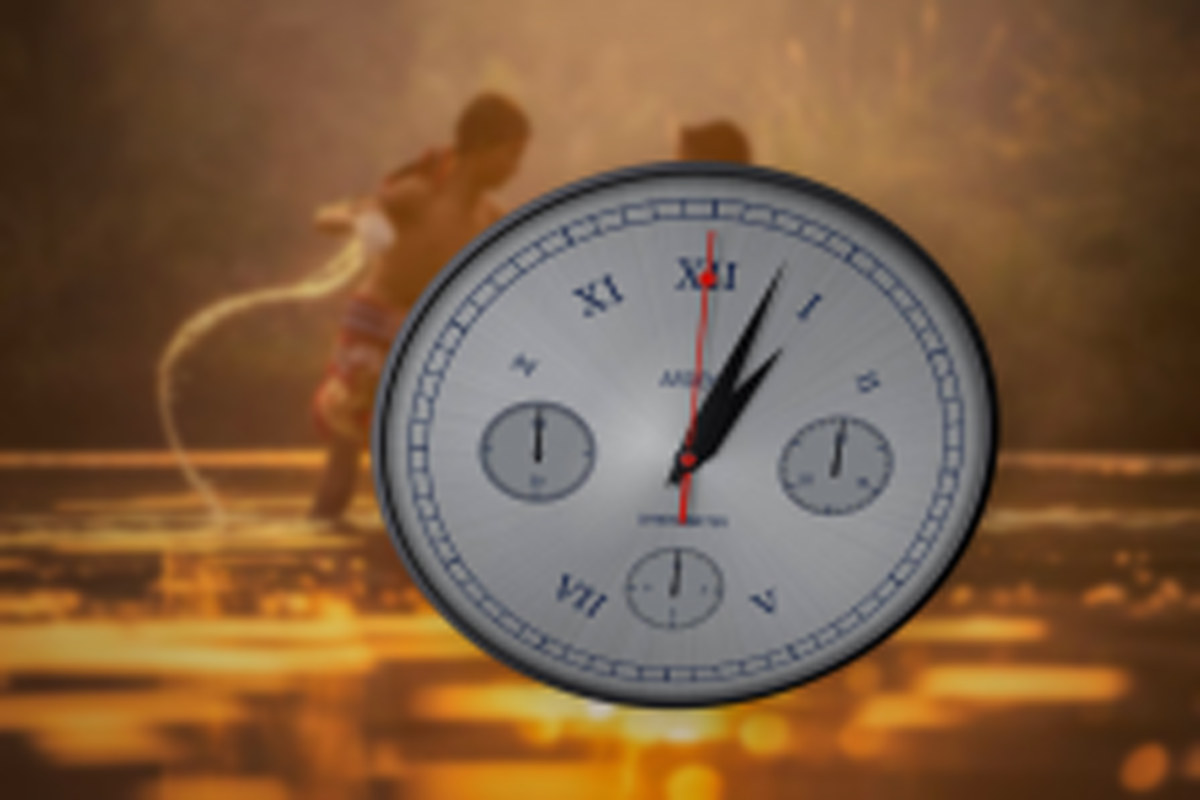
1:03
